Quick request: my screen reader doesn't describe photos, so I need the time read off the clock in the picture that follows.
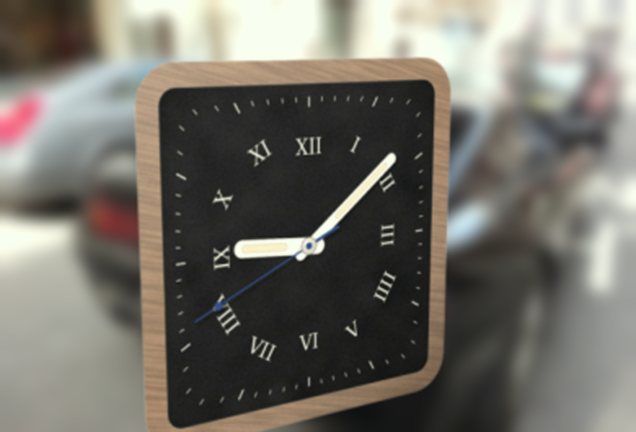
9:08:41
